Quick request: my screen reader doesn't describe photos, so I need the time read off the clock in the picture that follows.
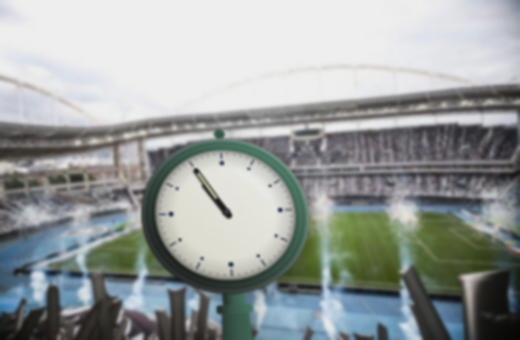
10:55
